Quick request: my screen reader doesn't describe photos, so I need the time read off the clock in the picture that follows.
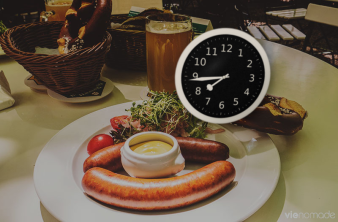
7:44
